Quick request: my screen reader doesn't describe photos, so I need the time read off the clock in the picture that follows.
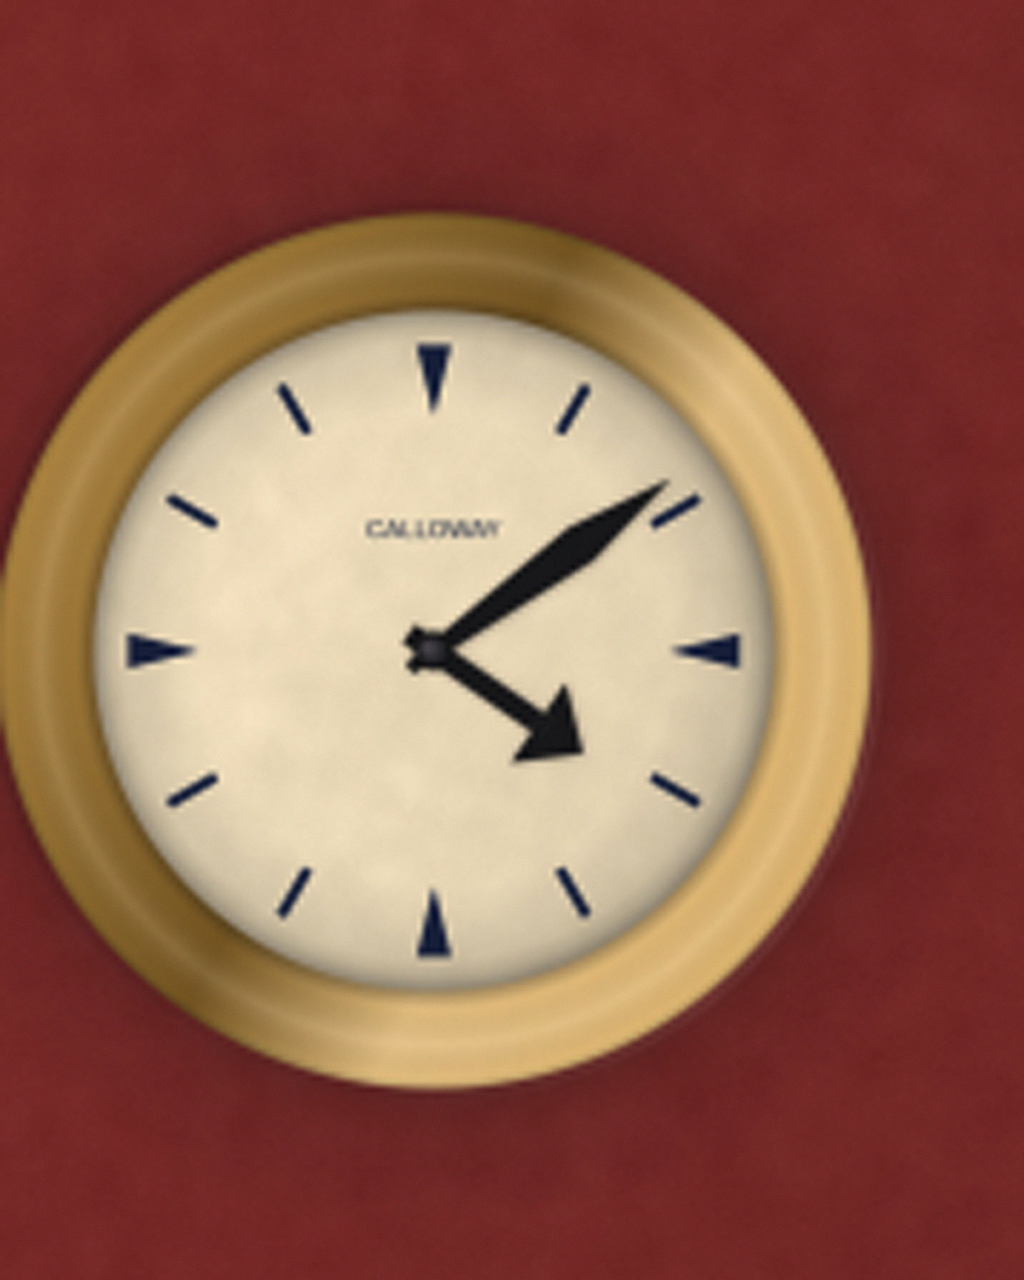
4:09
